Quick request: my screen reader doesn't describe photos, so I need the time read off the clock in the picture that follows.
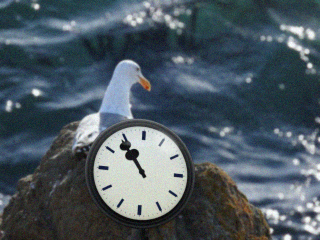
10:54
